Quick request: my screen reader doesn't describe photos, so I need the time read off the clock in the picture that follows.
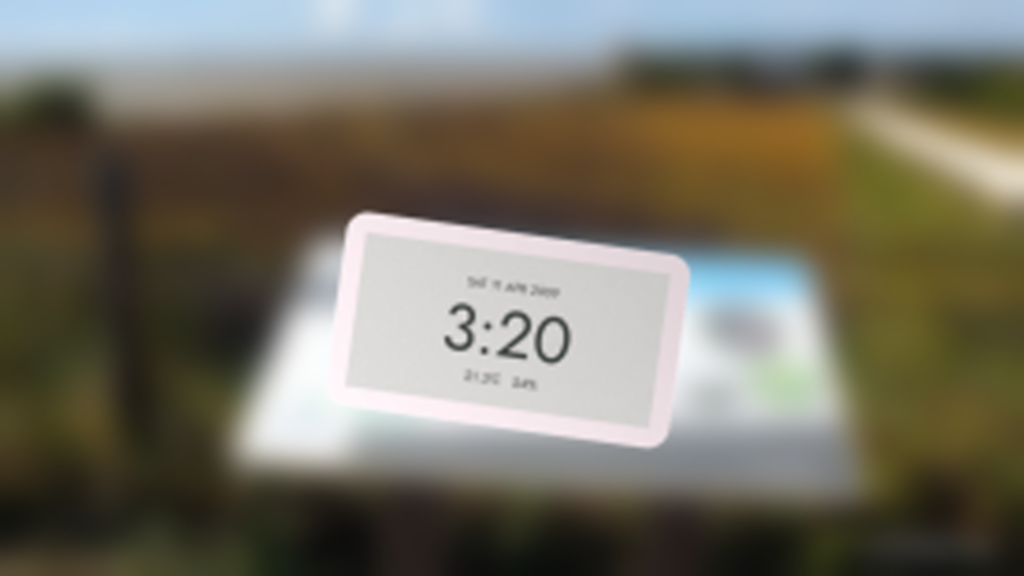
3:20
